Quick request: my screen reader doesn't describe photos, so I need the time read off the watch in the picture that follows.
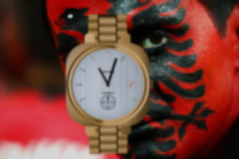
11:03
